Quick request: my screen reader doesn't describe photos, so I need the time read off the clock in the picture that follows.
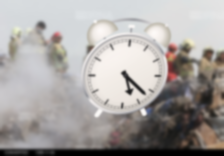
5:22
